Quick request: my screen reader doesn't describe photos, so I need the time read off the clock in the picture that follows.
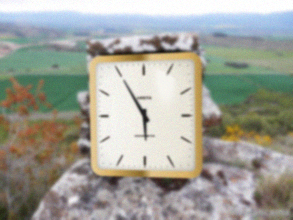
5:55
